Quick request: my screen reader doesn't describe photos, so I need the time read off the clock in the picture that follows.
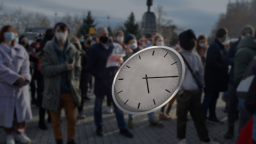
5:15
